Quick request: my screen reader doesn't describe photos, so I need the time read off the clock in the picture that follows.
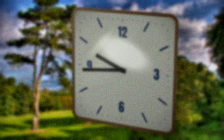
9:44
